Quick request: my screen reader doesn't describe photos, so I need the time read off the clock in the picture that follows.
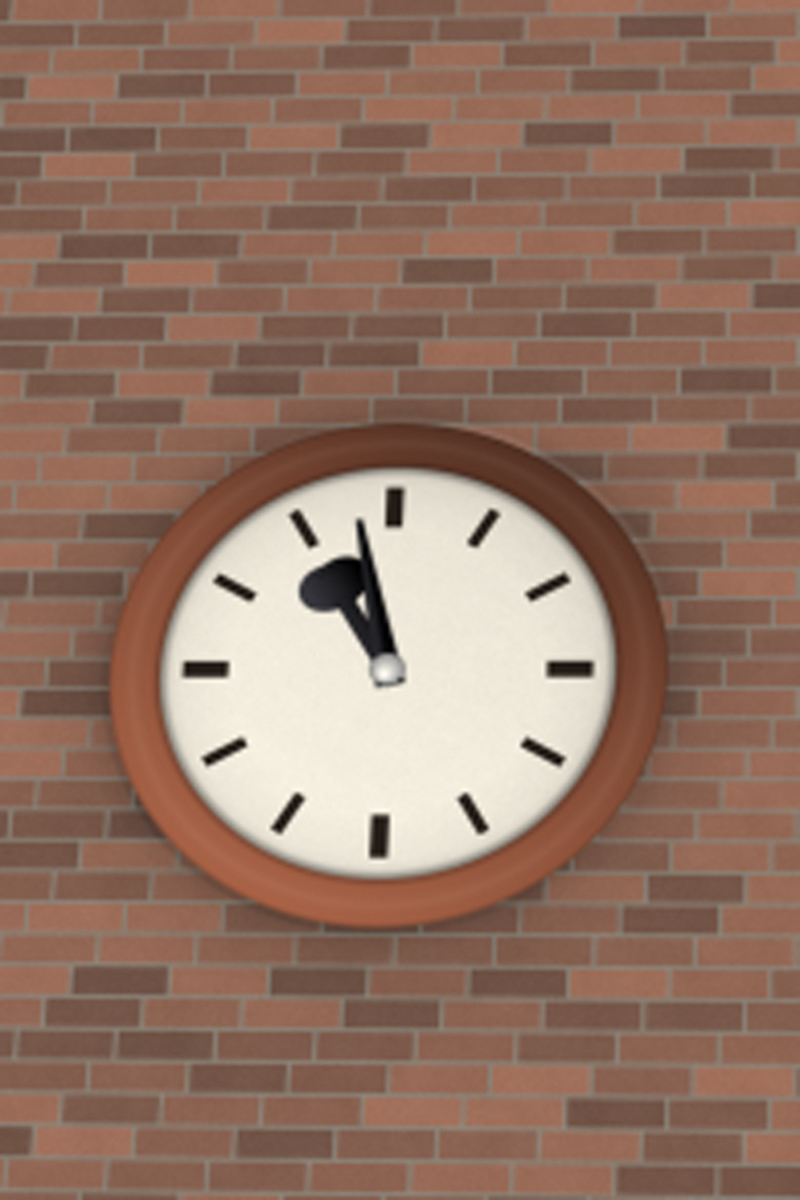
10:58
